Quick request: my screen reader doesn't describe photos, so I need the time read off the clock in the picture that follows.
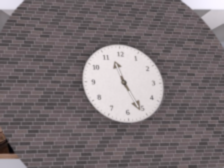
11:26
